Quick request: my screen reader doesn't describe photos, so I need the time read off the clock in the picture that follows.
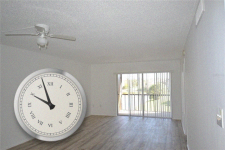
9:57
